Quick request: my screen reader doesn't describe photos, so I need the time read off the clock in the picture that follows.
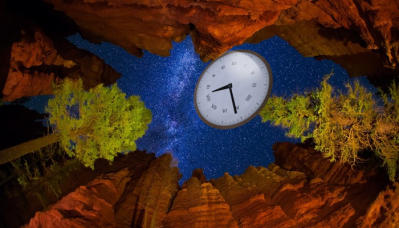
8:26
